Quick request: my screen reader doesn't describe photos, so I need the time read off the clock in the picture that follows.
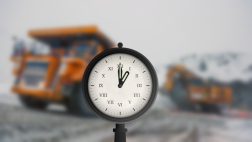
1:00
